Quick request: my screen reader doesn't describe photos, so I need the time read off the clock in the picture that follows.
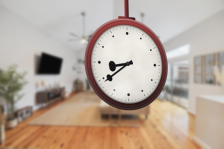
8:39
